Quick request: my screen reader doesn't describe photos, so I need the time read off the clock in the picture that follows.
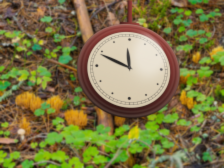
11:49
